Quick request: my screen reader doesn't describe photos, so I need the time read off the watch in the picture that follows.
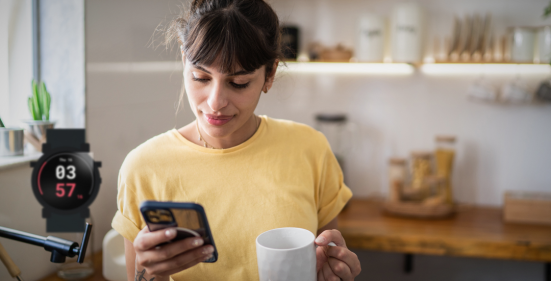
3:57
